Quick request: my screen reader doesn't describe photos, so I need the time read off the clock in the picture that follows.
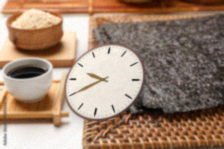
9:40
